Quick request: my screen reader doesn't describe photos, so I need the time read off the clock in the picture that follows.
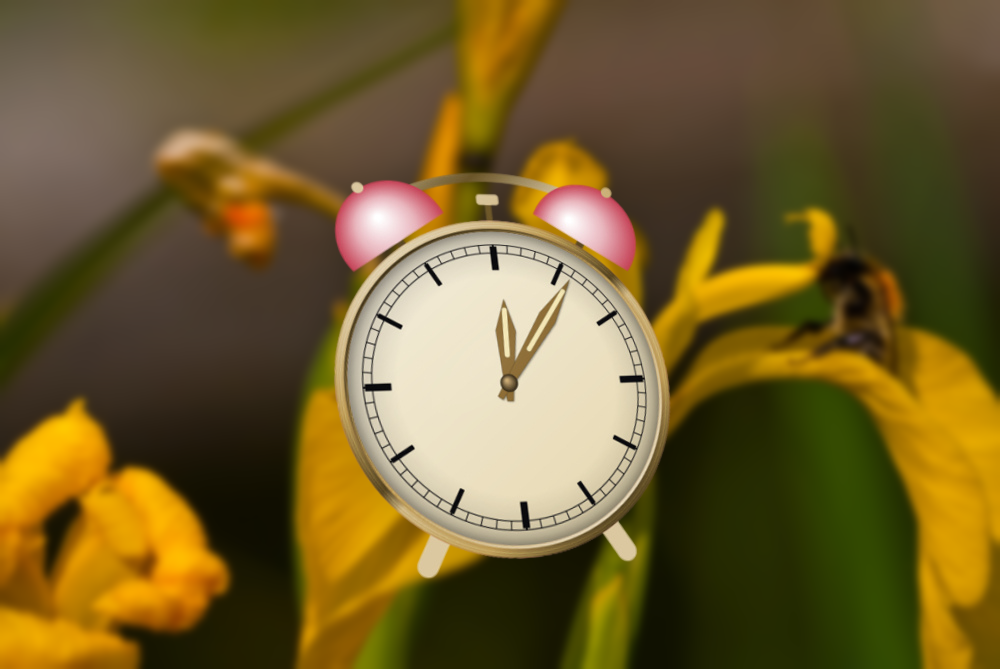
12:06
